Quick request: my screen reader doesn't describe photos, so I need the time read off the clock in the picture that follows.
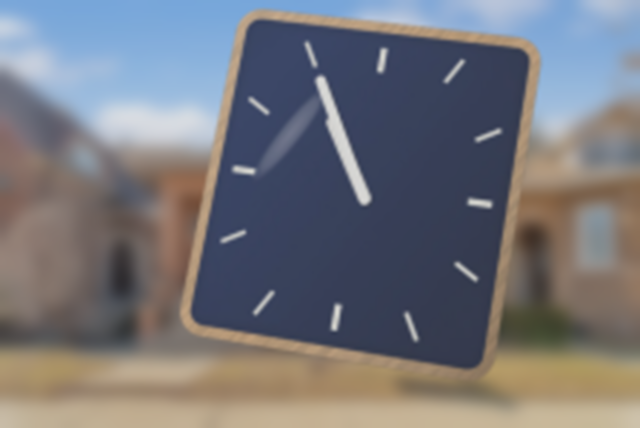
10:55
